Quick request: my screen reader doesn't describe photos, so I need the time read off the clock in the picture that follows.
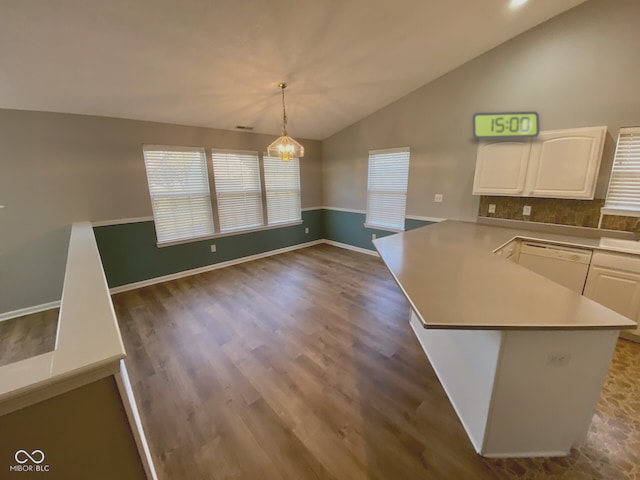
15:00
